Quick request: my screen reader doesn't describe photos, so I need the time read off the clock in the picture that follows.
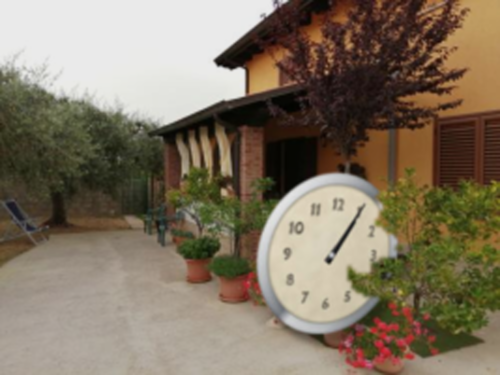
1:05
